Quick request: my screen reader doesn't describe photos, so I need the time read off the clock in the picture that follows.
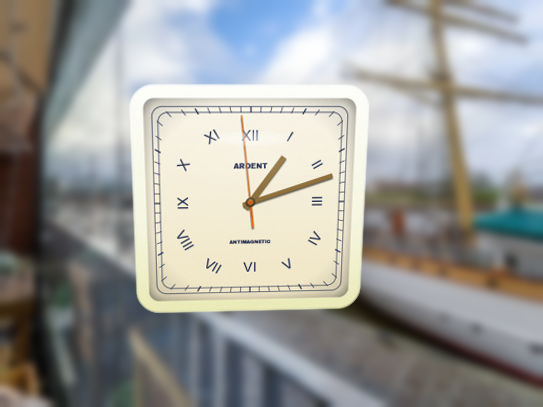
1:11:59
